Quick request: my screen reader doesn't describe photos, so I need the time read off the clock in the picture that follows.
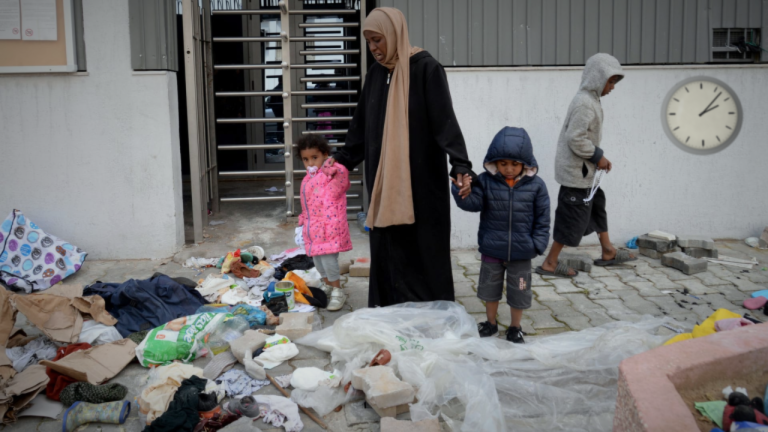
2:07
